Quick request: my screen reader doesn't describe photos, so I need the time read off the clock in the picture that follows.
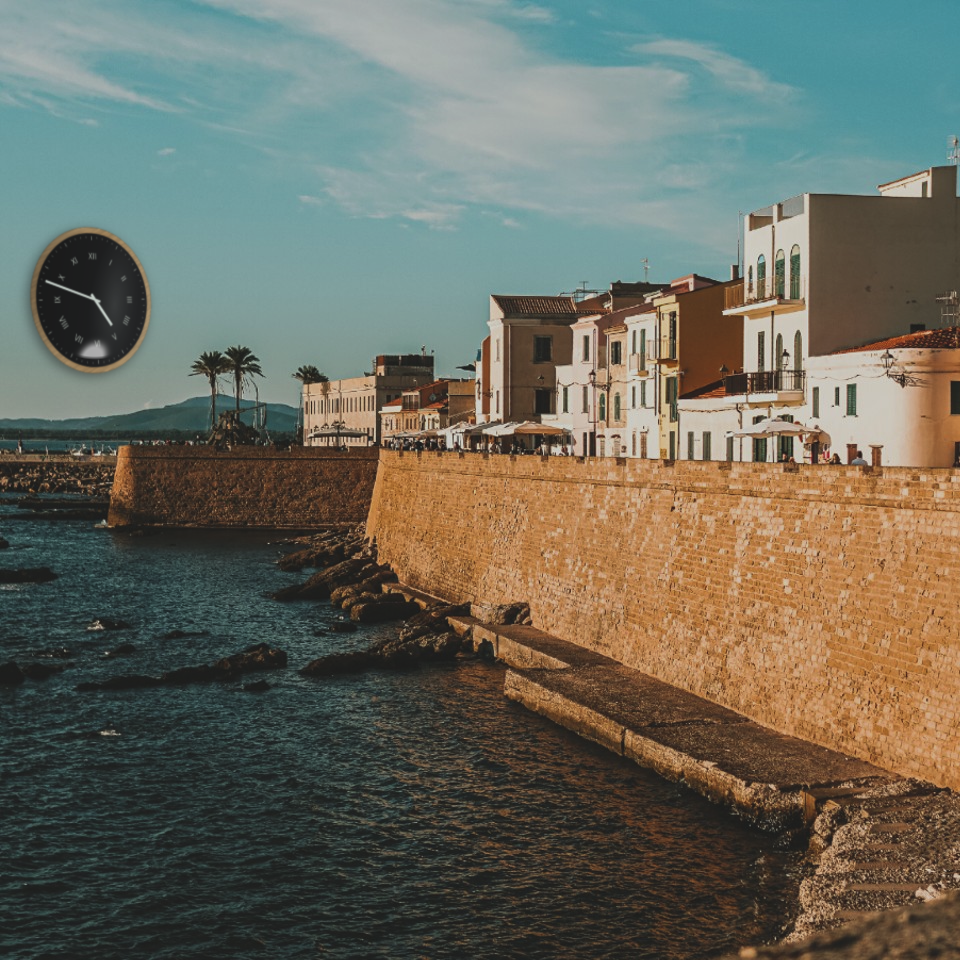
4:48
